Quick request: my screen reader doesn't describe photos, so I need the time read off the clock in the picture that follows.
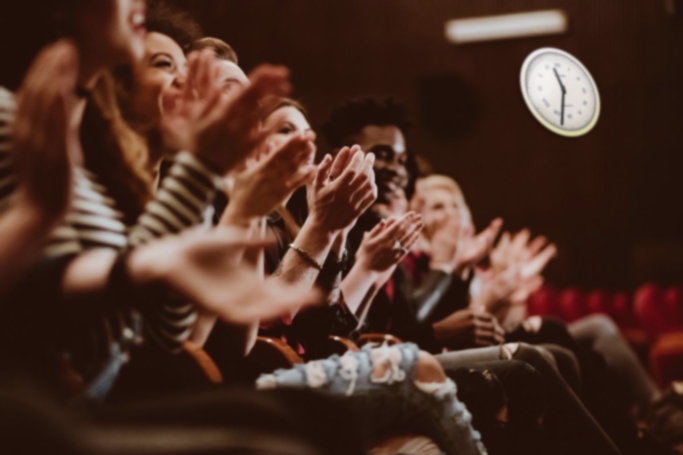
11:33
